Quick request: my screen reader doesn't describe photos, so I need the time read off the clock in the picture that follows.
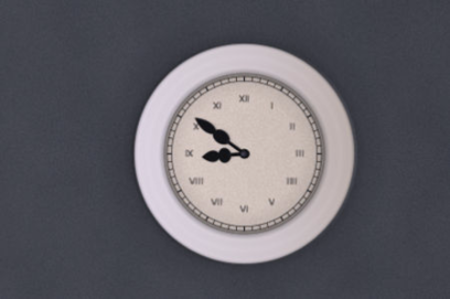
8:51
